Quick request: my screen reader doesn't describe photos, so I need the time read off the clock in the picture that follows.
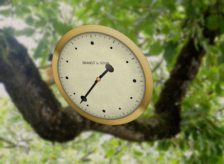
1:37
